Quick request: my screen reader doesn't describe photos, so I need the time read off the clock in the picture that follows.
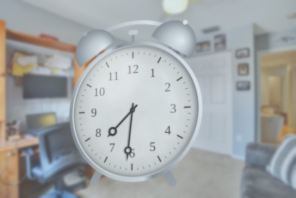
7:31
